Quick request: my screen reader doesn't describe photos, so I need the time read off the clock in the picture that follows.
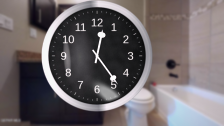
12:24
